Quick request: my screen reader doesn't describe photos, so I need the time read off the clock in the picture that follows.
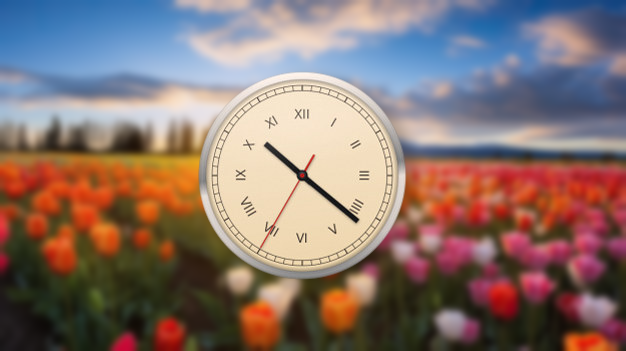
10:21:35
